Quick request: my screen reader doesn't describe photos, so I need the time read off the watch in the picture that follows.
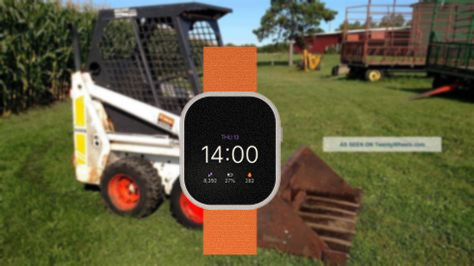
14:00
